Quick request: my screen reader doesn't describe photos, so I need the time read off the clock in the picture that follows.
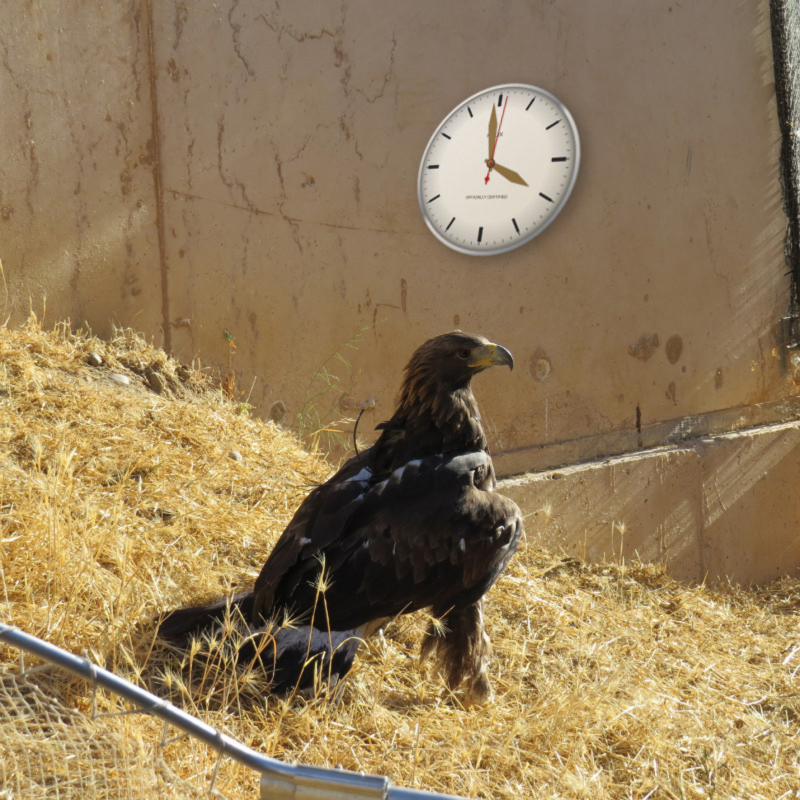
3:59:01
